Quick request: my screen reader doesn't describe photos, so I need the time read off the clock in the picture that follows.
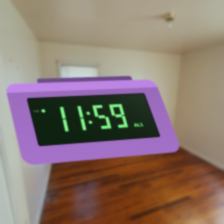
11:59
